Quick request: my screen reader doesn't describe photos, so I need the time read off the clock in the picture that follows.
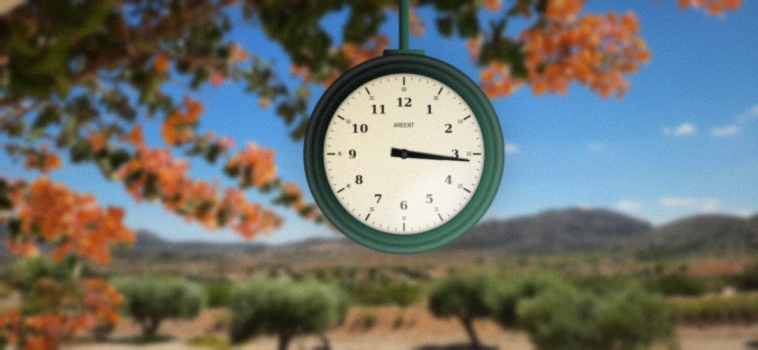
3:16
